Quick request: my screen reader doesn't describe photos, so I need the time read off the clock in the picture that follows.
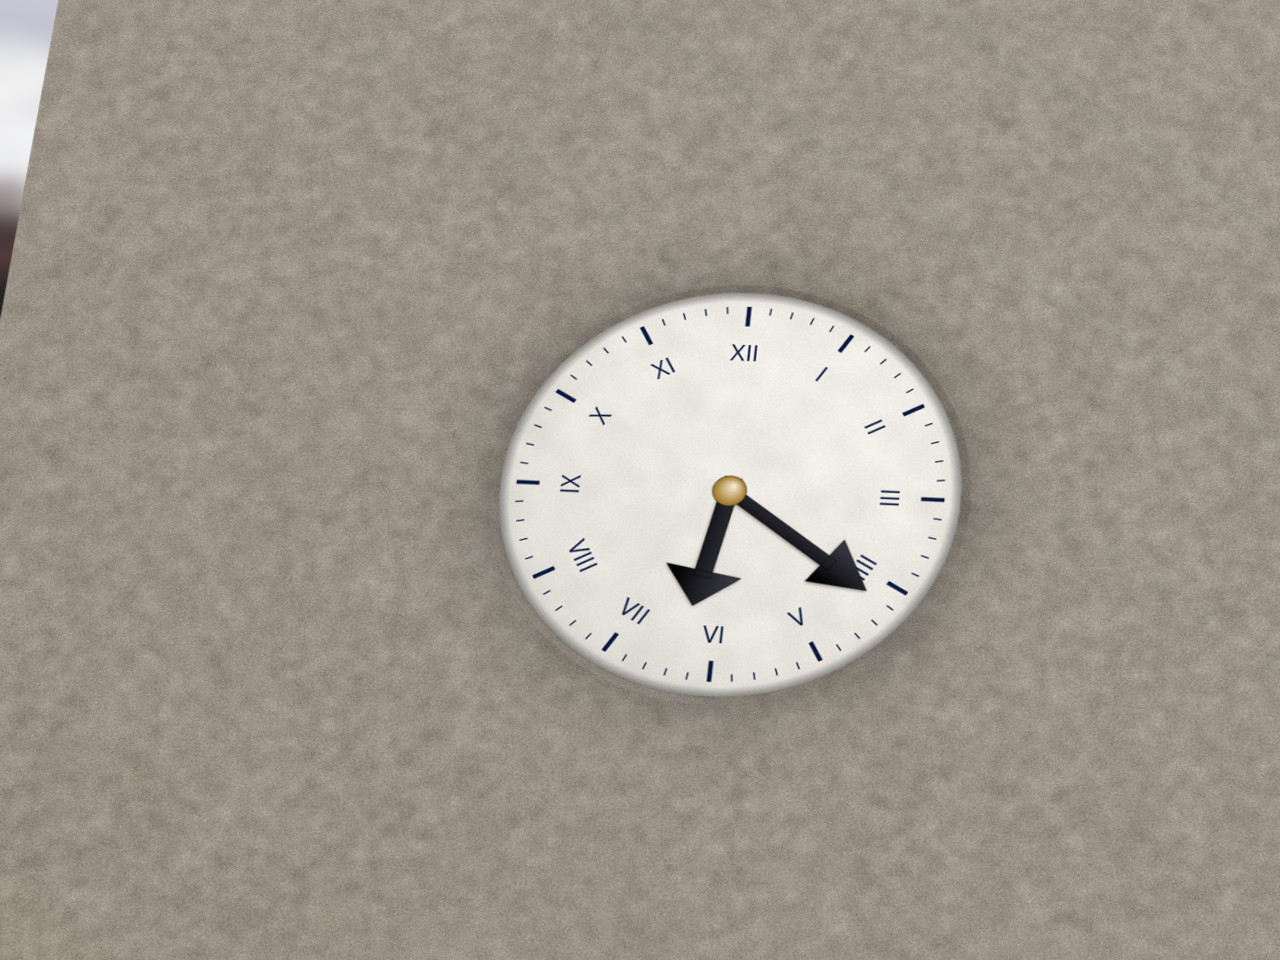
6:21
